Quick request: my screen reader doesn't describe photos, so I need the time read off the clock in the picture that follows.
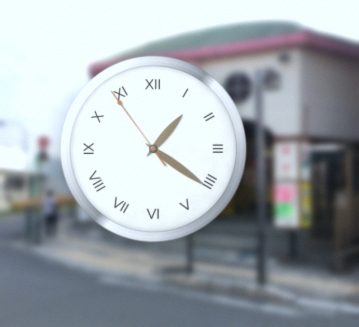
1:20:54
